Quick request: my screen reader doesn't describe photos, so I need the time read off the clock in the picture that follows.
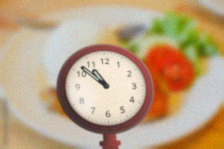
10:52
